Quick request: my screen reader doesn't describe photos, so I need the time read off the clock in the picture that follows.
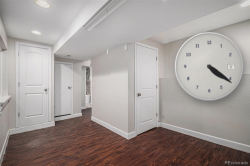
4:21
